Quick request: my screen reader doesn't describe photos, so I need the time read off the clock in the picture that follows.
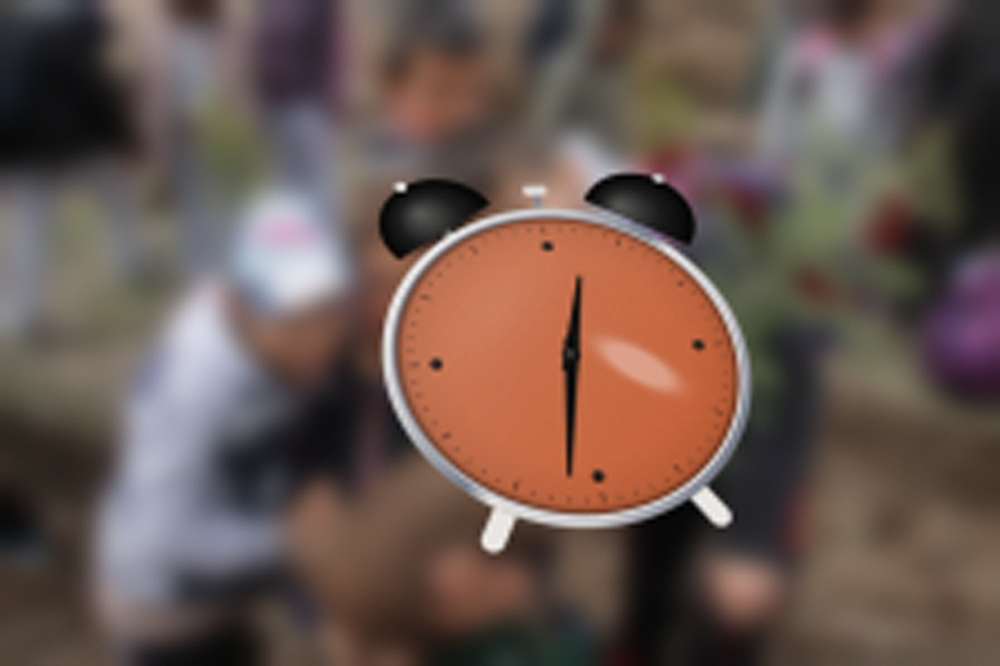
12:32
